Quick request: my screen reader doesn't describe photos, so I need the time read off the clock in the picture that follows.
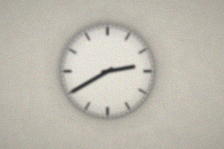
2:40
